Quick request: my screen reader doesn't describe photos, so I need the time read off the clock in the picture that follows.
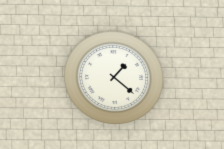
1:22
